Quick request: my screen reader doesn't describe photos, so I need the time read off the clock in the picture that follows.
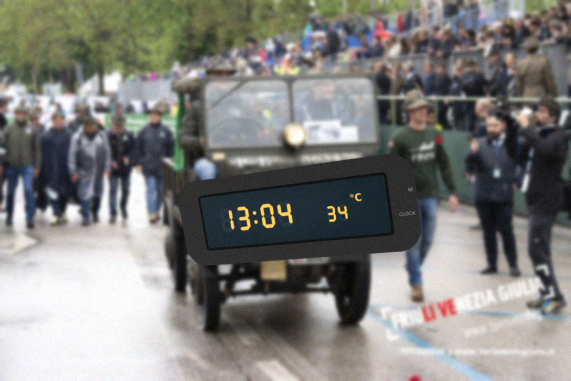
13:04
